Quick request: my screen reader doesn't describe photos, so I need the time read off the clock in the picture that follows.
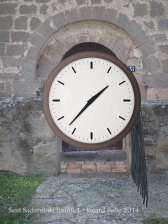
1:37
